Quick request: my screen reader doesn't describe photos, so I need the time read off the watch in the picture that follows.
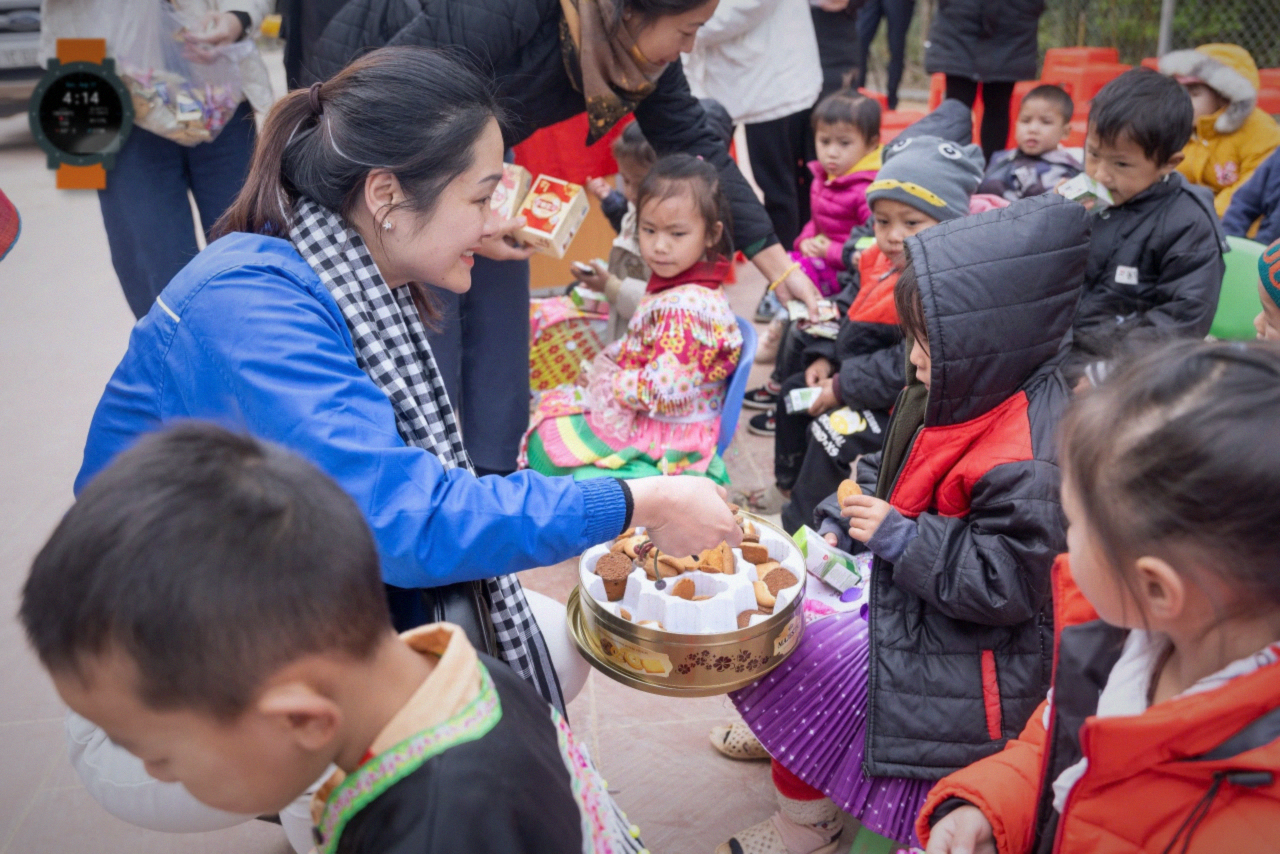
4:14
